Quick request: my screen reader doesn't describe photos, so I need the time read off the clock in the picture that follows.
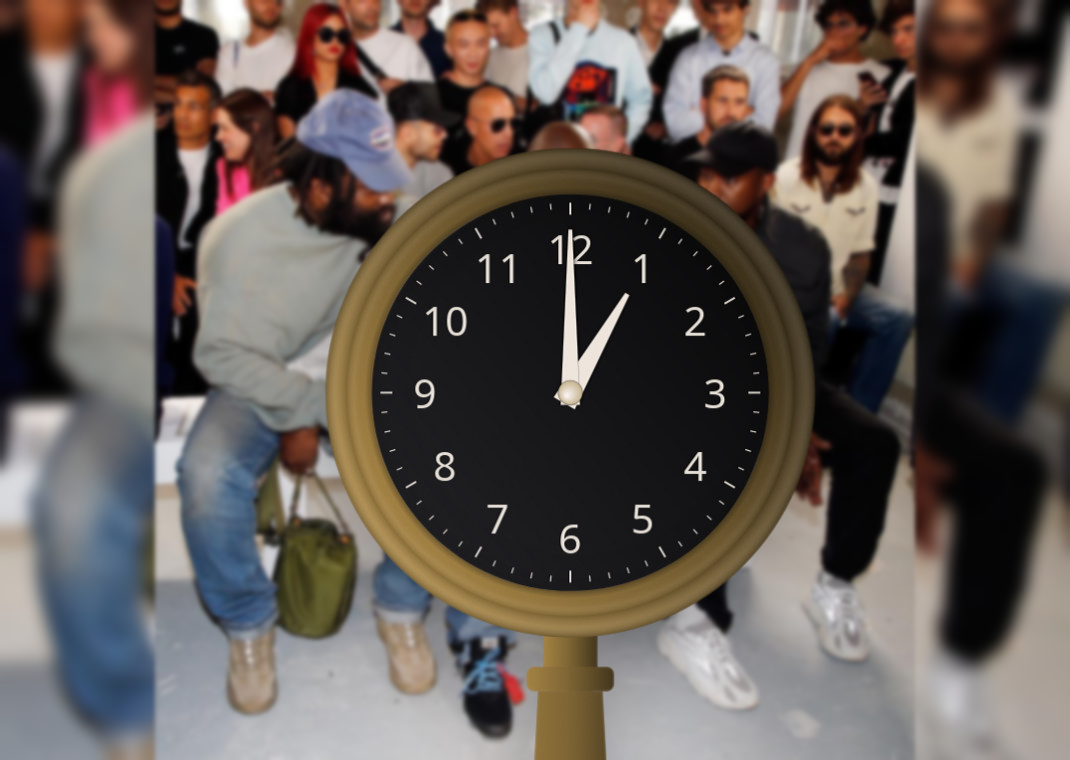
1:00
